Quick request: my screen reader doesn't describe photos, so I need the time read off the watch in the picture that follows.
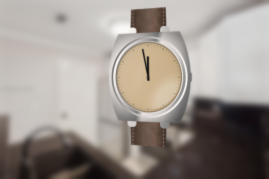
11:58
